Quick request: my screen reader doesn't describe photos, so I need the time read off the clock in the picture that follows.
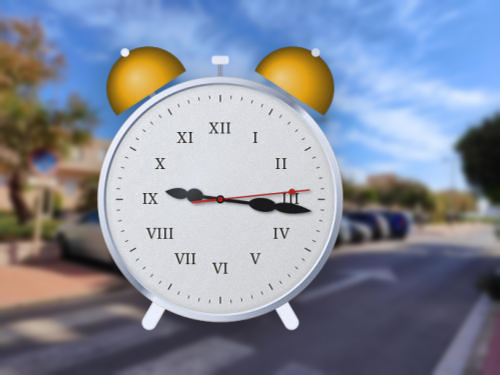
9:16:14
